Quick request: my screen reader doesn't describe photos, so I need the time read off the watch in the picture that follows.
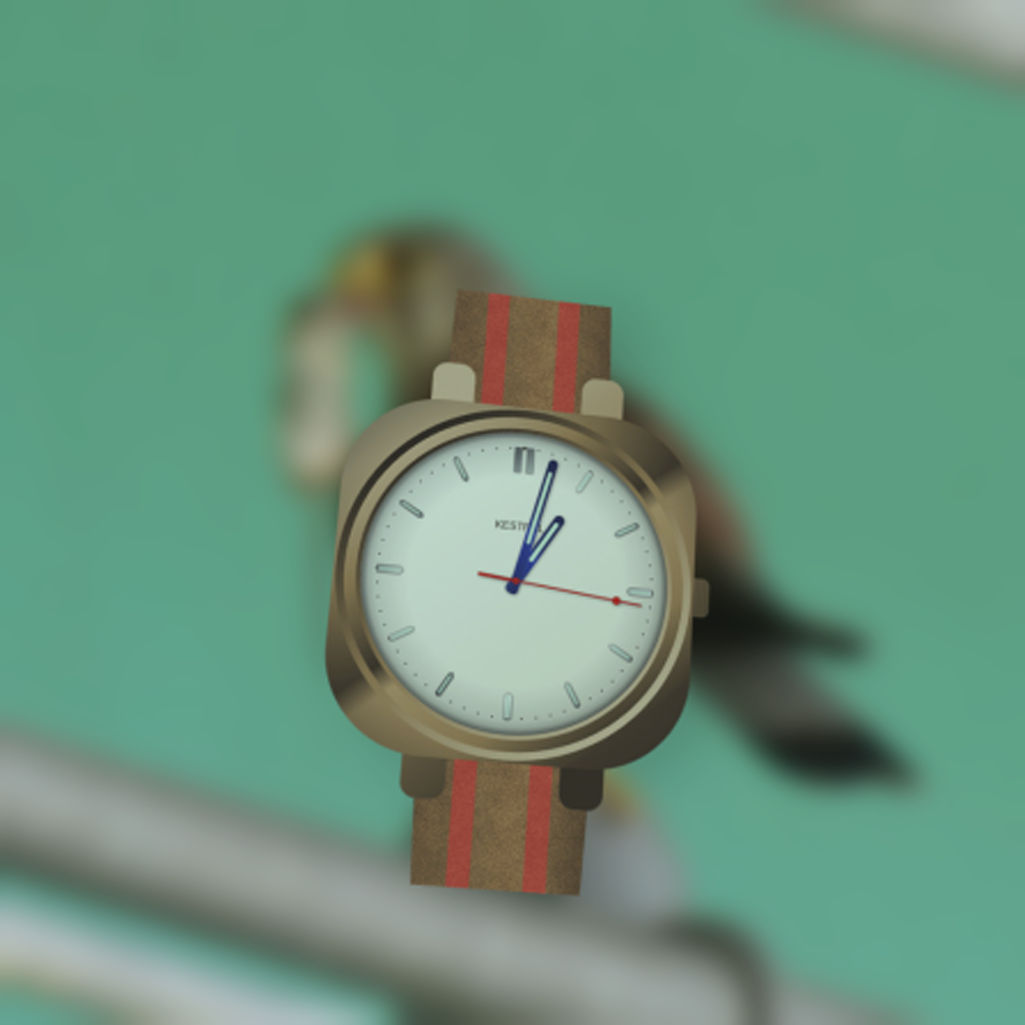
1:02:16
